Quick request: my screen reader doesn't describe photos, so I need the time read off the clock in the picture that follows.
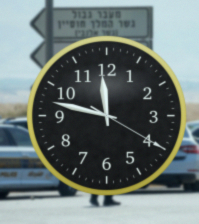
11:47:20
